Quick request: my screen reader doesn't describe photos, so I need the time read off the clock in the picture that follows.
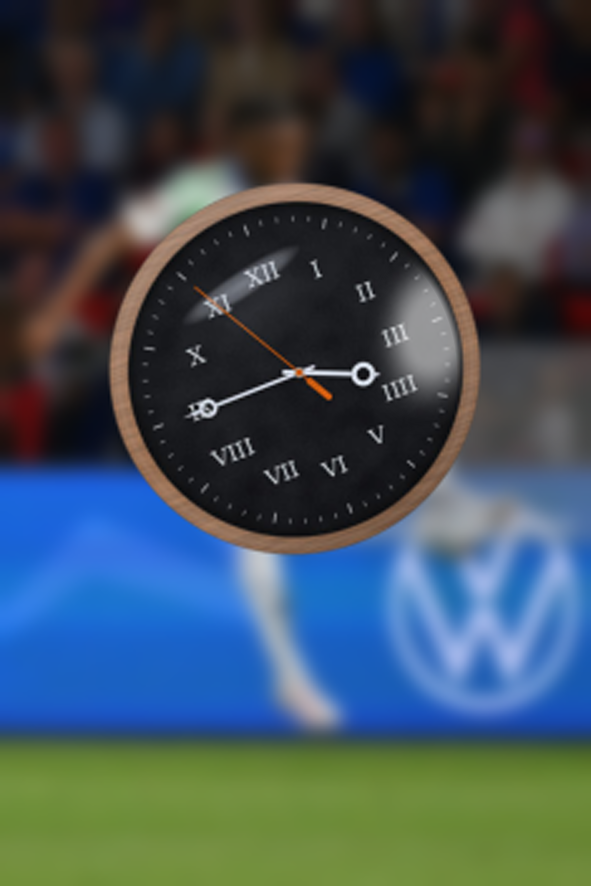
3:44:55
